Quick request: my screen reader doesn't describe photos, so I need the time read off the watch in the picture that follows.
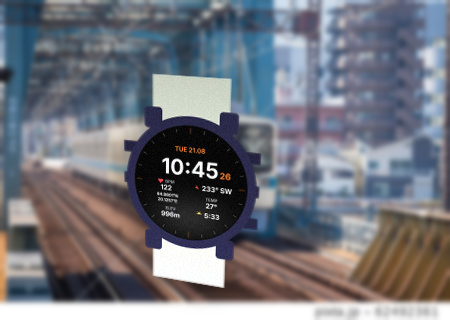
10:45:26
